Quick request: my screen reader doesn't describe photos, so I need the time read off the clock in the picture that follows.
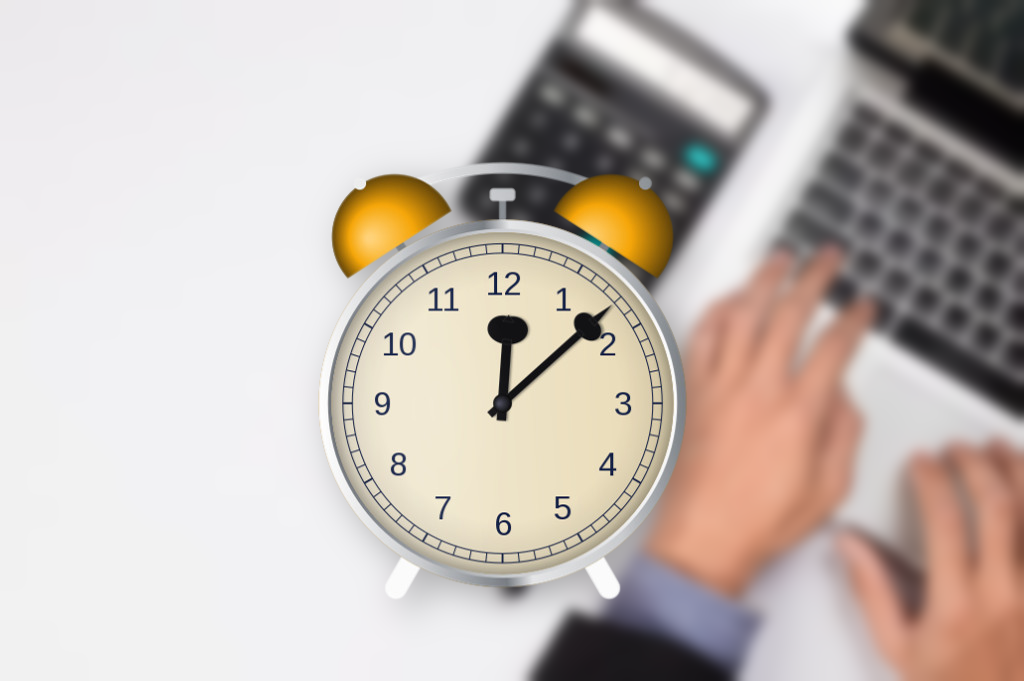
12:08
